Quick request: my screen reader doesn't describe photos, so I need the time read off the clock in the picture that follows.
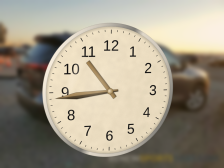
10:44
